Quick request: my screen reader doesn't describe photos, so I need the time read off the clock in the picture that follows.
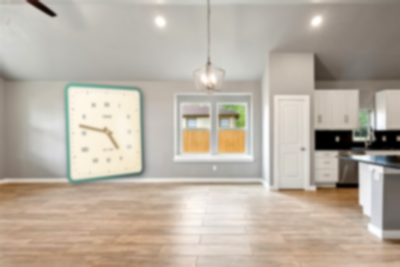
4:47
